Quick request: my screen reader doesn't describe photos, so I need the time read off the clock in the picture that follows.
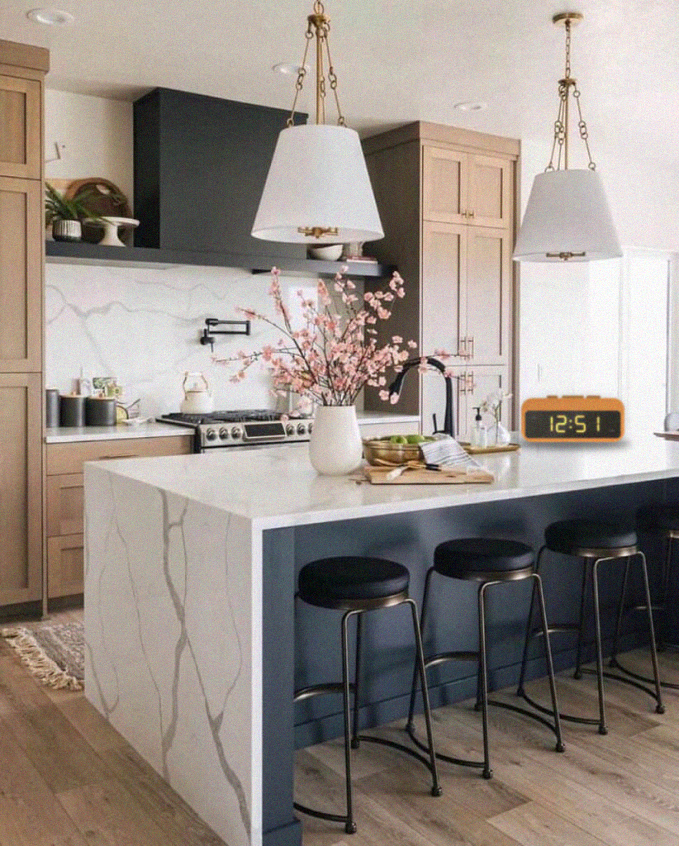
12:51
